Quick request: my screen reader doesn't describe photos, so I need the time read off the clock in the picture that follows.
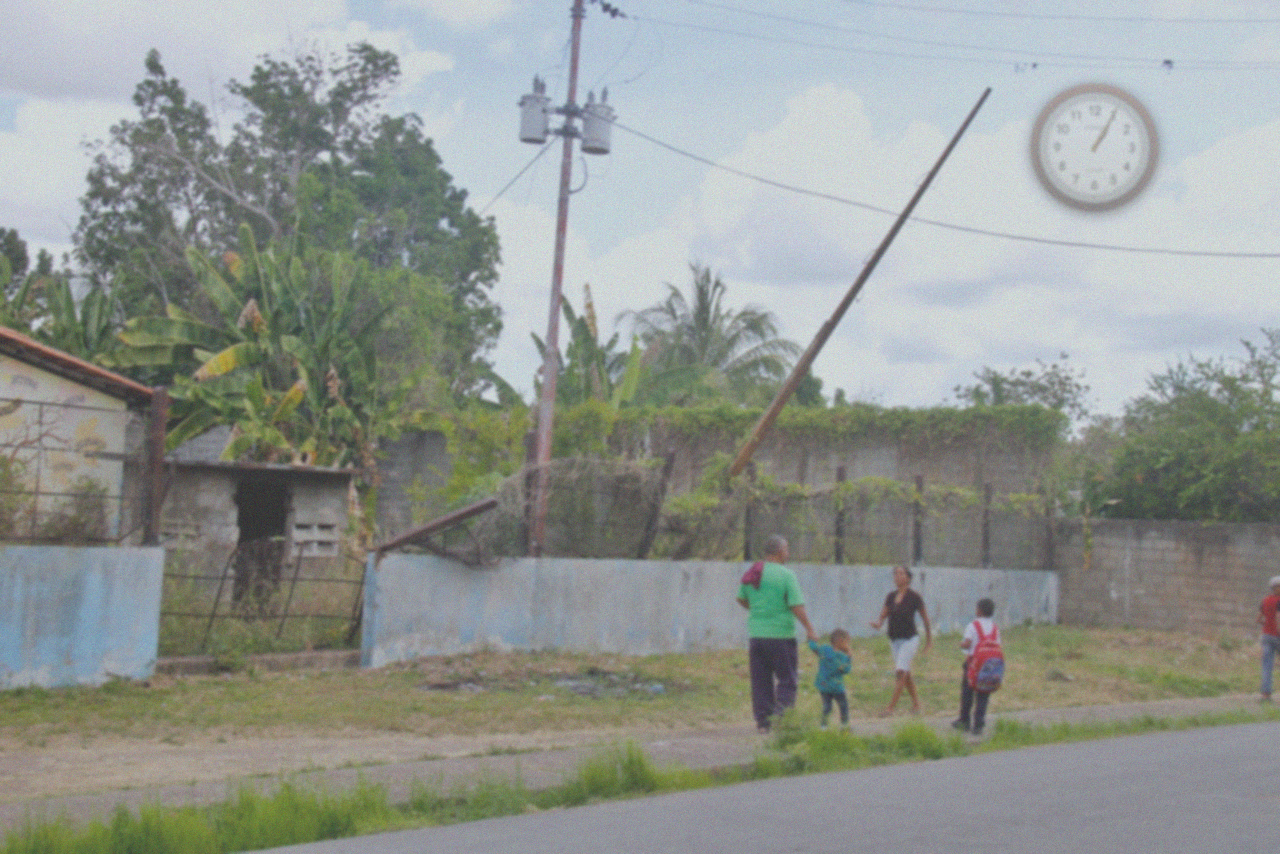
1:05
